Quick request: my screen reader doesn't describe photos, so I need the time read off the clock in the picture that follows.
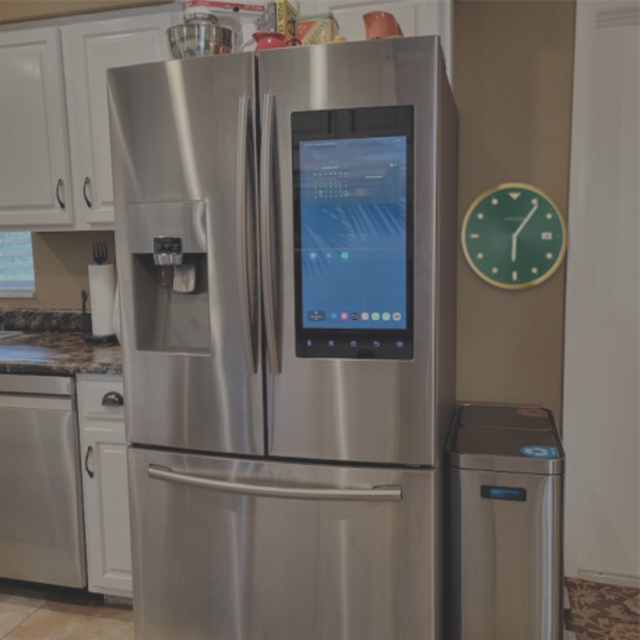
6:06
